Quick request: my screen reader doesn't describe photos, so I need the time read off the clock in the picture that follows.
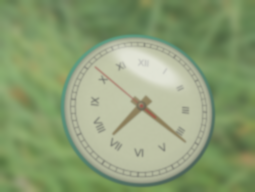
7:20:51
